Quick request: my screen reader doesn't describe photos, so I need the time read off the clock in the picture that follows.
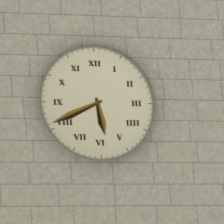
5:41
